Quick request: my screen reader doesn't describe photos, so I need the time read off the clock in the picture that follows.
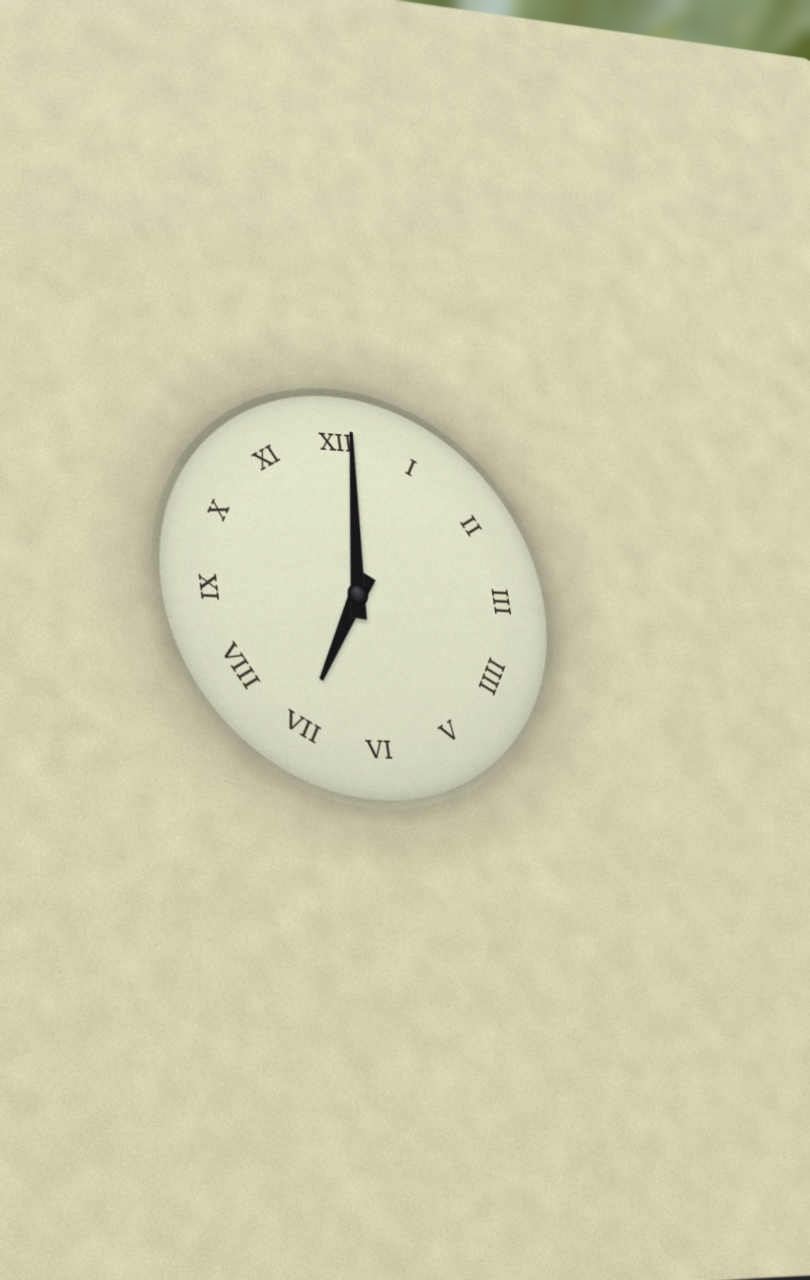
7:01
